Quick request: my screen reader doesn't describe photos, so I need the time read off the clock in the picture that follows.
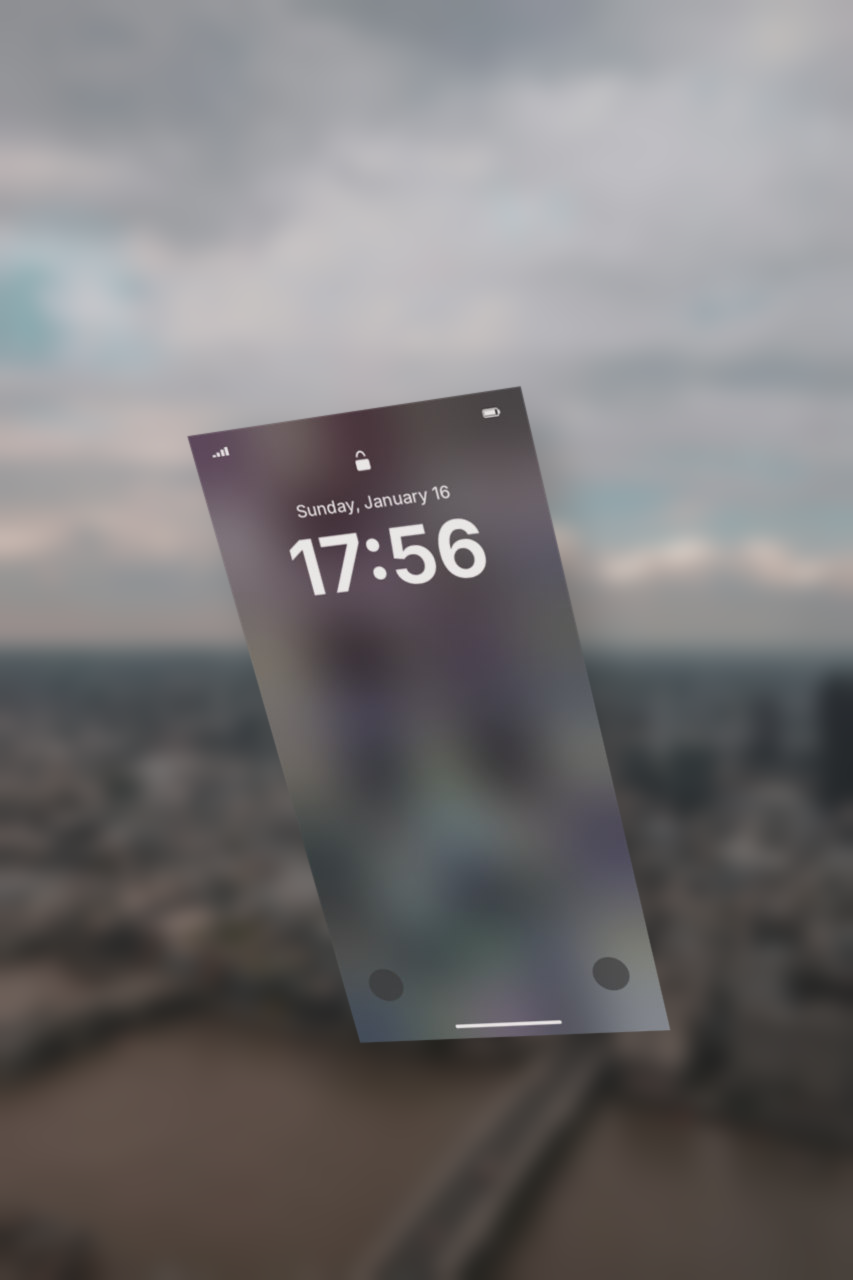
17:56
